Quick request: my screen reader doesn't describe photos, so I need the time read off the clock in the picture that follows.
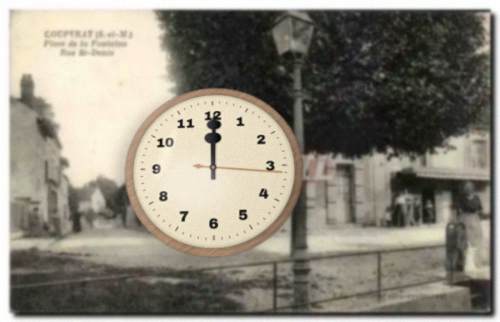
12:00:16
